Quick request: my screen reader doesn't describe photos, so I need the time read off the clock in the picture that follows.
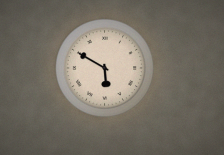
5:50
